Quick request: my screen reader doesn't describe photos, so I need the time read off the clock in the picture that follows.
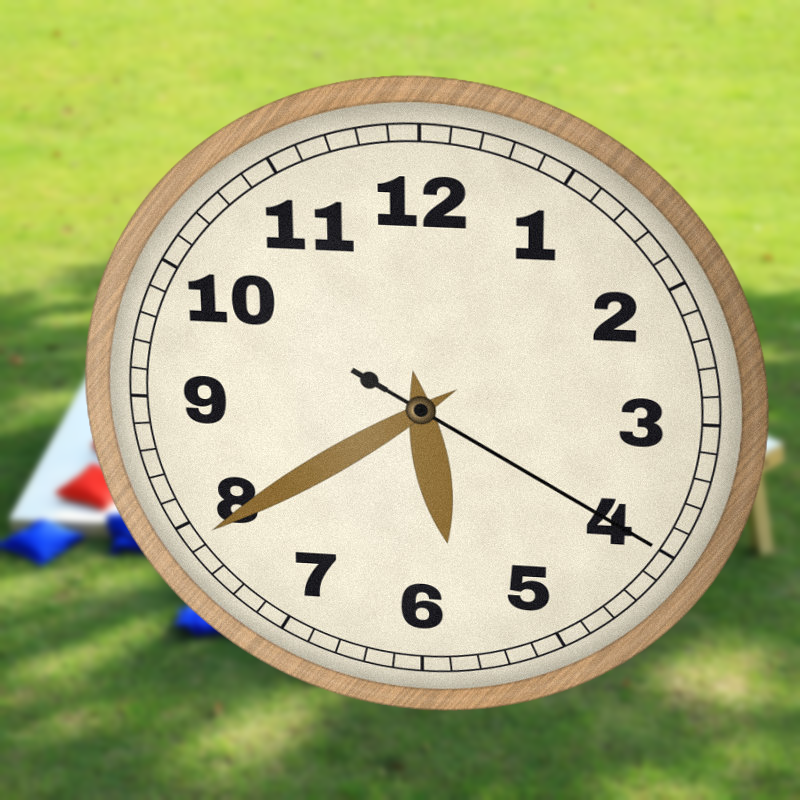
5:39:20
